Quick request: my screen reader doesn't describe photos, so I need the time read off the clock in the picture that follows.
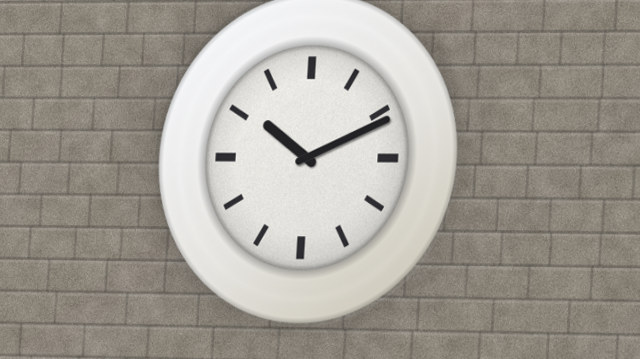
10:11
